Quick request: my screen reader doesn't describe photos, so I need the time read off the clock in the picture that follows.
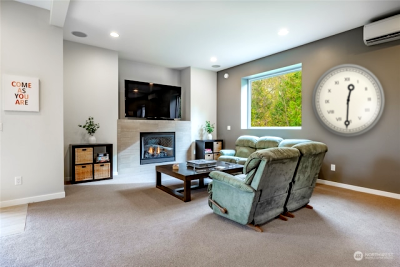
12:31
